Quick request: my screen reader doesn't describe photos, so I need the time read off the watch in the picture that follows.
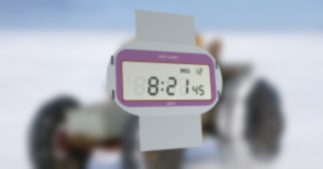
8:21
